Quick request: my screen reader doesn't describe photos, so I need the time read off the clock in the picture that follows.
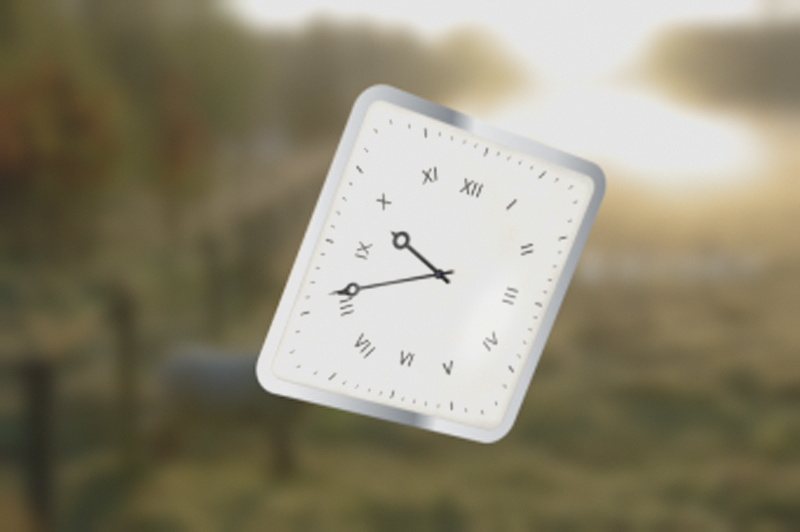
9:41
